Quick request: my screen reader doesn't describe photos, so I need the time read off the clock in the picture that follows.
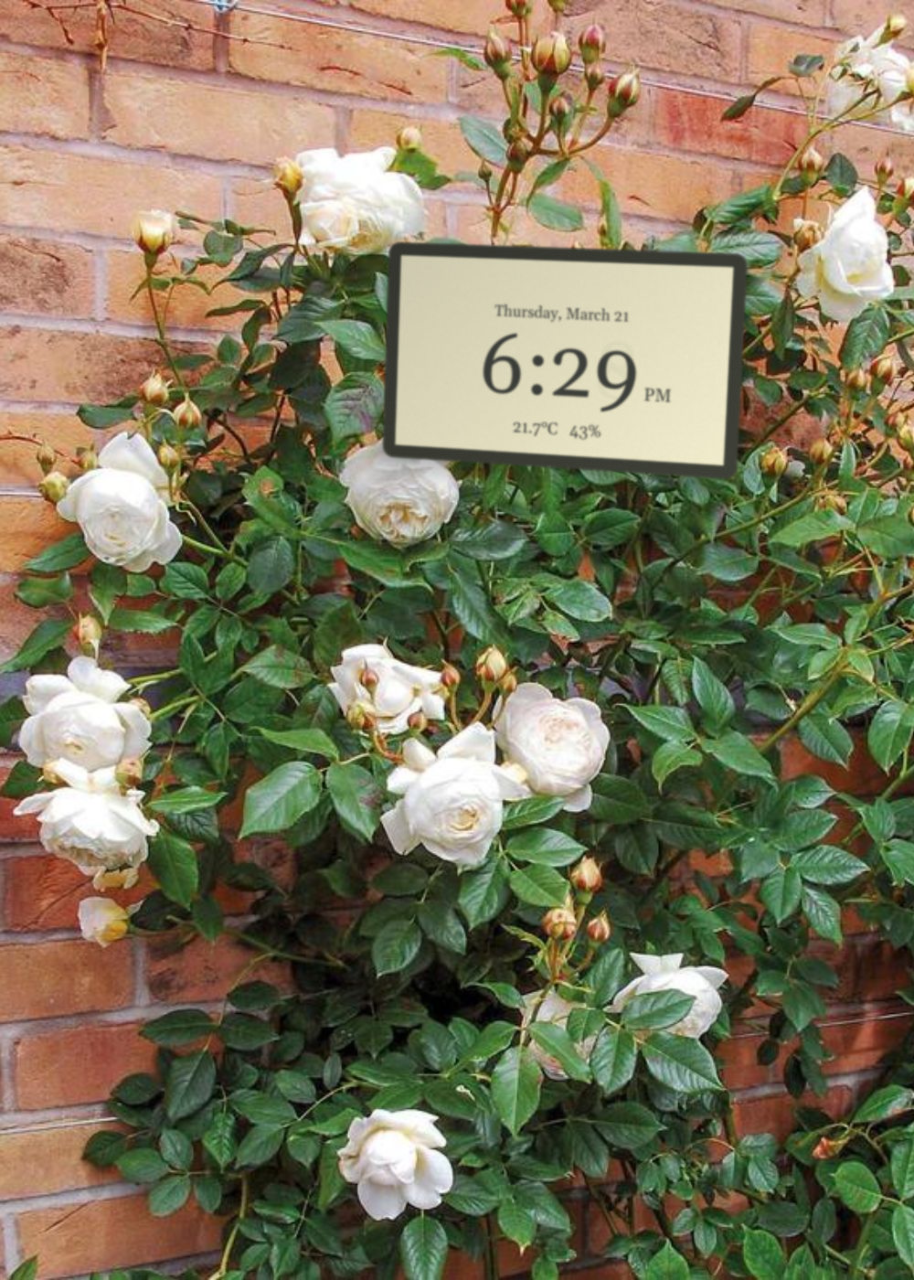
6:29
